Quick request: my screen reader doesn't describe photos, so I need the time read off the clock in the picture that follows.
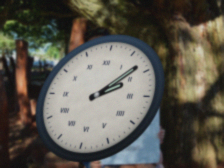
2:08
